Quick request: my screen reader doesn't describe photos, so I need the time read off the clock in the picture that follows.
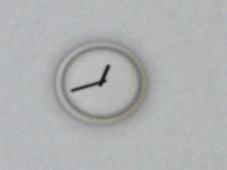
12:42
